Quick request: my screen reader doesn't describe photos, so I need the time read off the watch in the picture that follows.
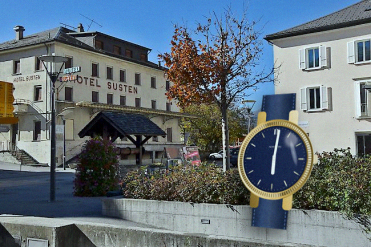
6:01
